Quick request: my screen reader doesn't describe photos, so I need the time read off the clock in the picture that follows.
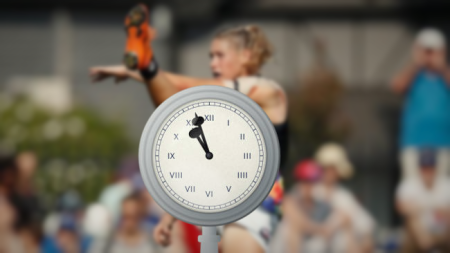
10:57
